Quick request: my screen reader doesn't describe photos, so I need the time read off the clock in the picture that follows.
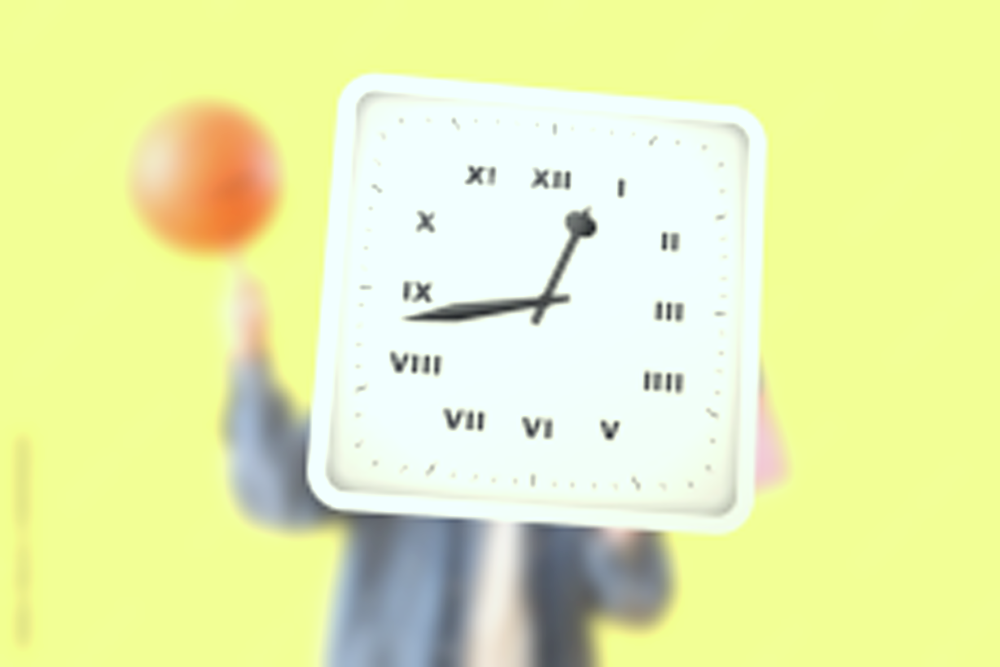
12:43
